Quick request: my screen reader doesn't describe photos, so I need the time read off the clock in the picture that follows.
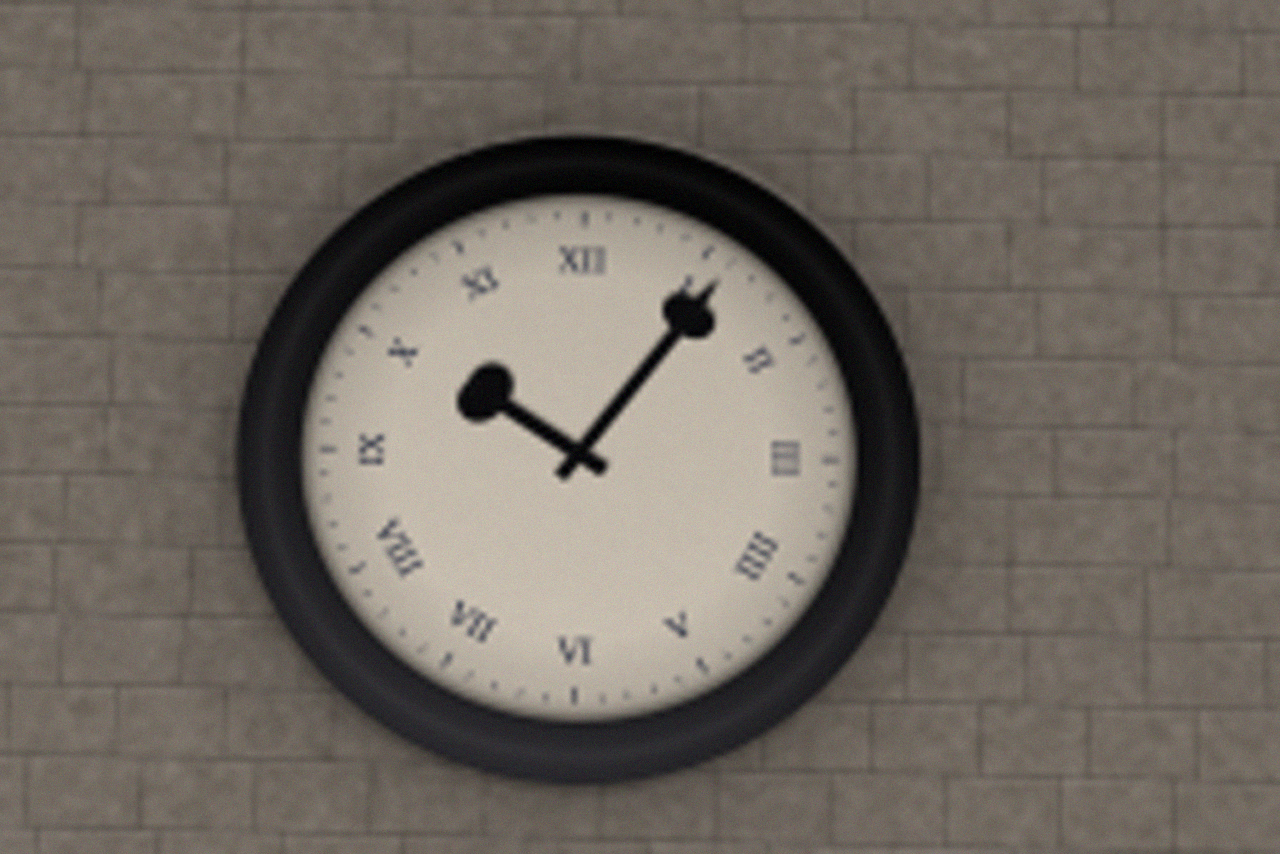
10:06
